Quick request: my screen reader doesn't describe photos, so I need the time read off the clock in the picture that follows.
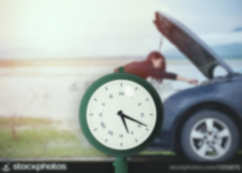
5:19
